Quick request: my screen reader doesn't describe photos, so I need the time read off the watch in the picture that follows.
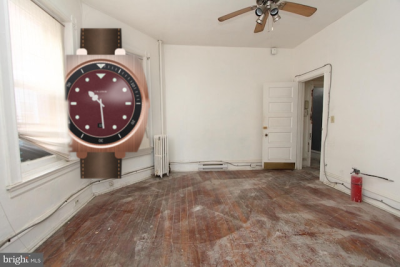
10:29
